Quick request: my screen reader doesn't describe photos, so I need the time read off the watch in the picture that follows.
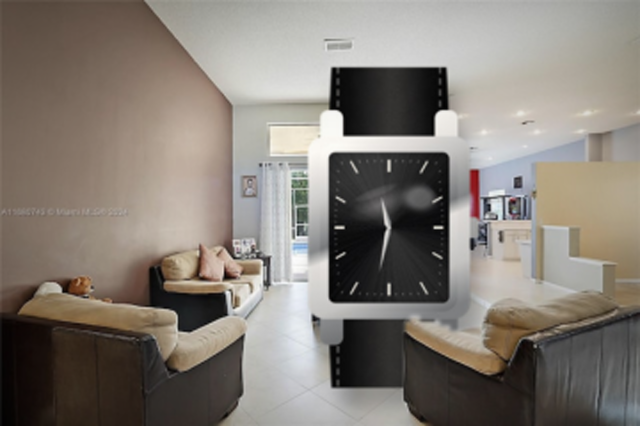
11:32
